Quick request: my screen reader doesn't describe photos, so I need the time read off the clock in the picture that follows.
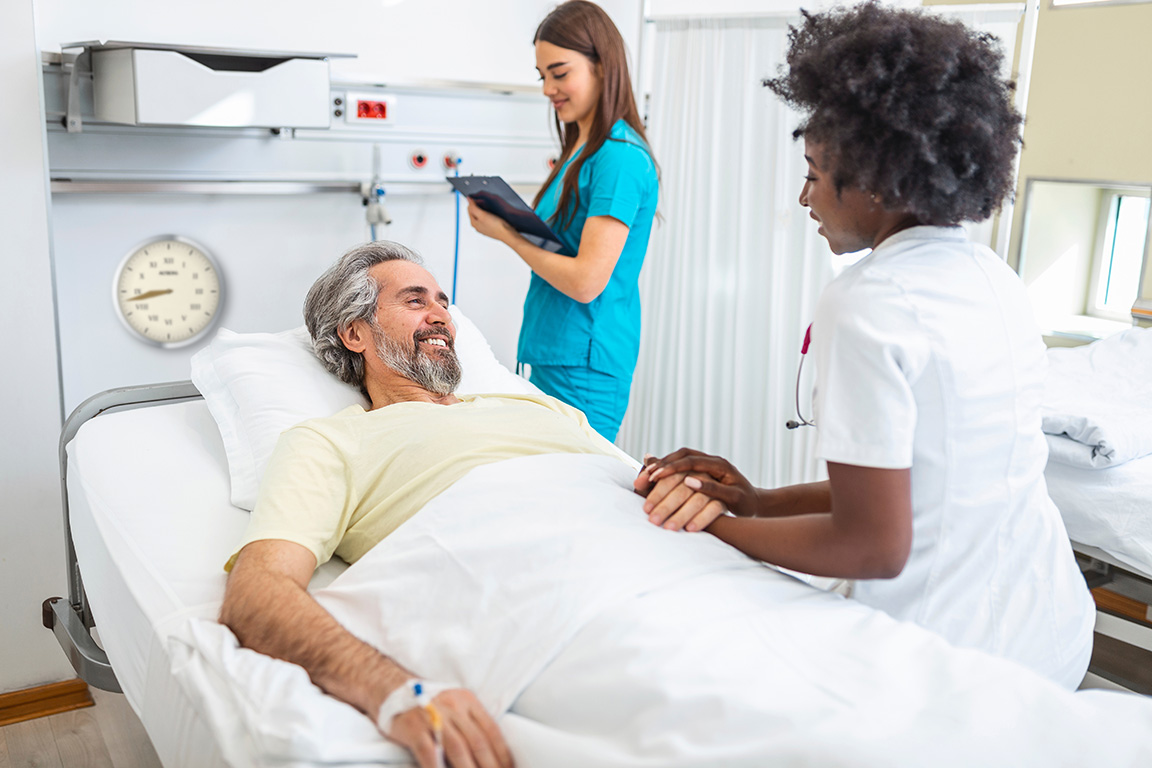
8:43
